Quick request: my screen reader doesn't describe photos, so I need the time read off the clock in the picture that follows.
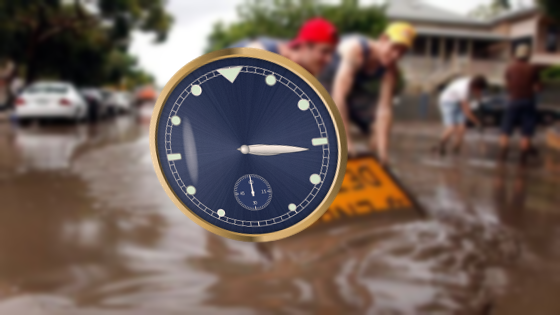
3:16
